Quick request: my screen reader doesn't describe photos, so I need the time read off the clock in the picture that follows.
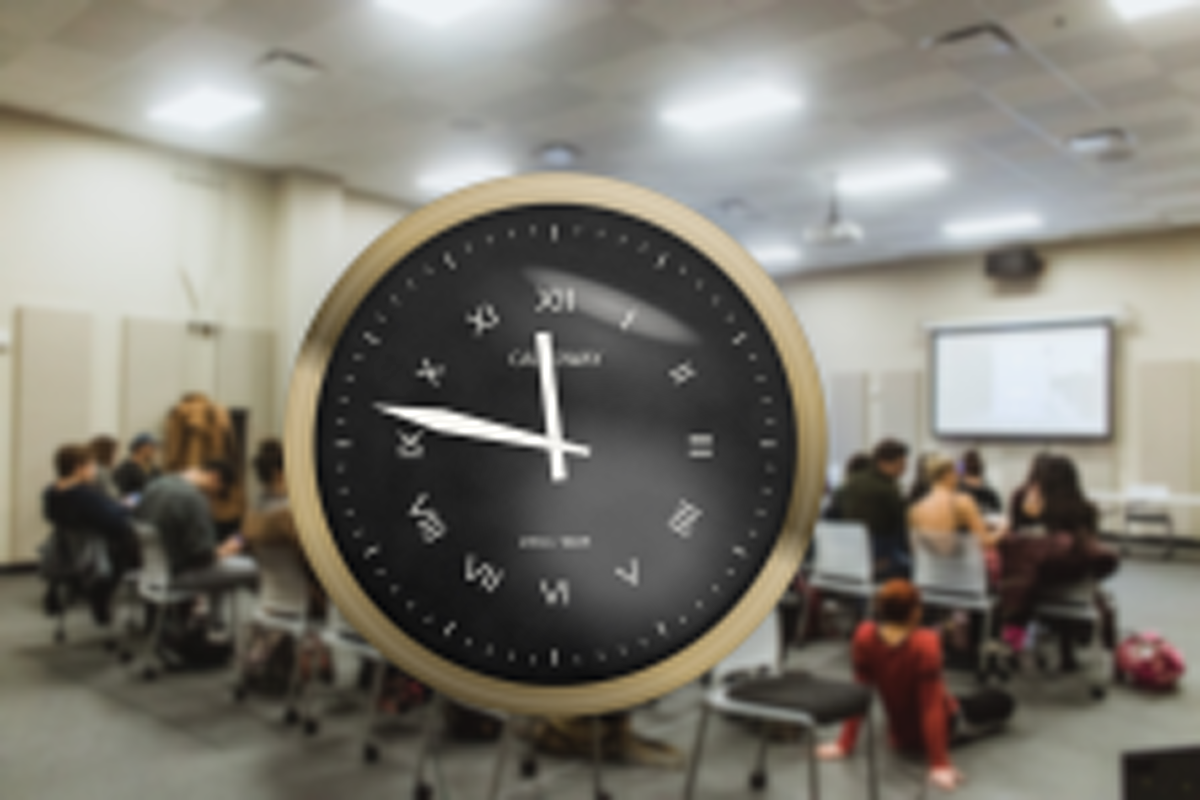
11:47
